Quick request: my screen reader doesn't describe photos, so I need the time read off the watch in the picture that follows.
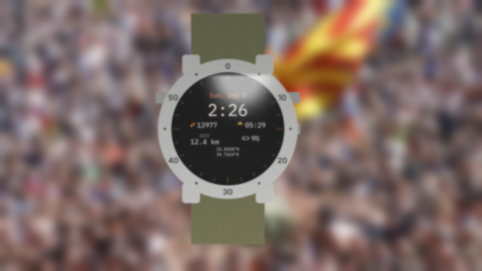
2:26
